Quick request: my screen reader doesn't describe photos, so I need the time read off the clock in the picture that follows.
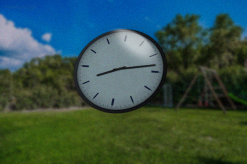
8:13
